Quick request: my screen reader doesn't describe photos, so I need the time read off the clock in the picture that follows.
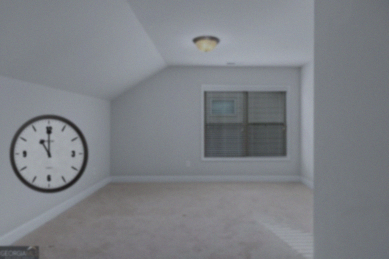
11:00
